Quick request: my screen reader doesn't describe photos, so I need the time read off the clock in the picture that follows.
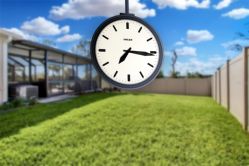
7:16
